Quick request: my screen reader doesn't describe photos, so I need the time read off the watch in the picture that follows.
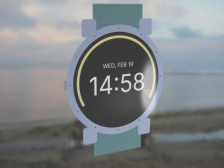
14:58:13
